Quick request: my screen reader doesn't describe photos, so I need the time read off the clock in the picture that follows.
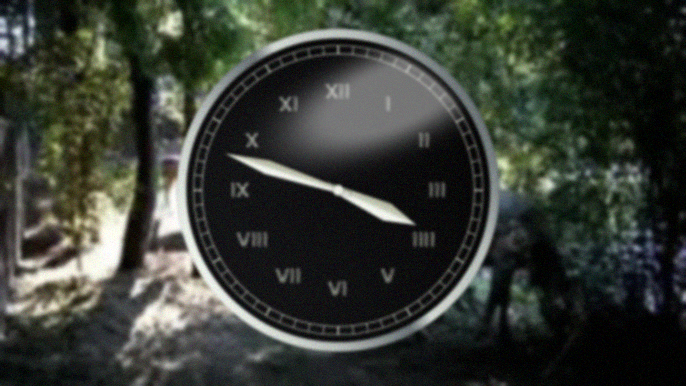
3:48
